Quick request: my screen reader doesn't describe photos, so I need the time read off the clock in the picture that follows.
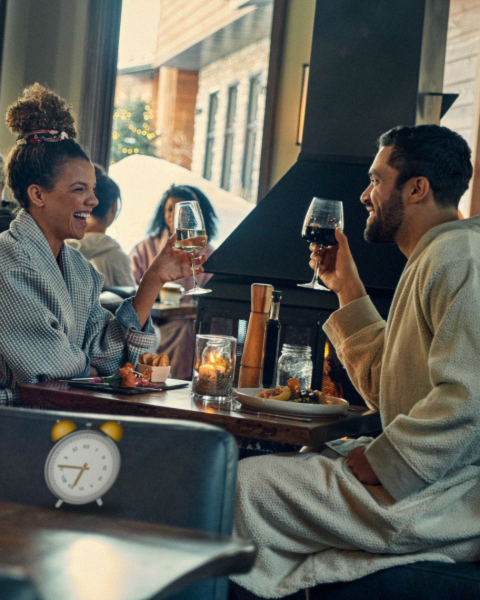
6:46
